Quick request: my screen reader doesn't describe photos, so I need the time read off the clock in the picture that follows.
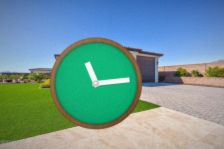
11:14
